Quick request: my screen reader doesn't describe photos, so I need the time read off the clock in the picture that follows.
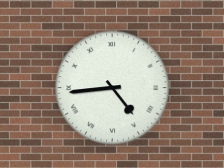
4:44
